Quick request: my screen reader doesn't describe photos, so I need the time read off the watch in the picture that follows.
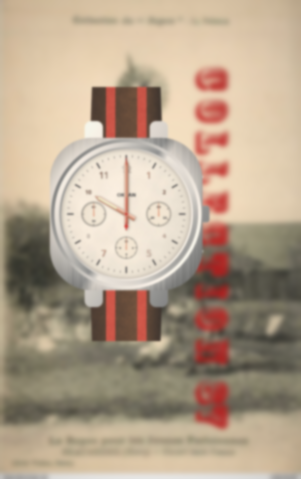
10:00
